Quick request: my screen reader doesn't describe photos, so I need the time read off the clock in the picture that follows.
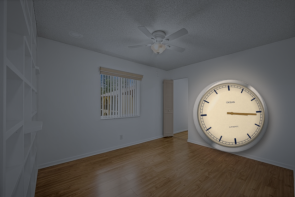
3:16
